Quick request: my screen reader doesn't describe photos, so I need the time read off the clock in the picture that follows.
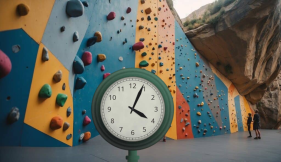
4:04
